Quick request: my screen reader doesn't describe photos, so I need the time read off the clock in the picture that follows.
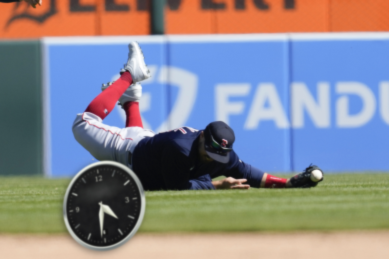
4:31
